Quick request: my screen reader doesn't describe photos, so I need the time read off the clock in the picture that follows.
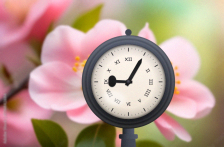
9:05
